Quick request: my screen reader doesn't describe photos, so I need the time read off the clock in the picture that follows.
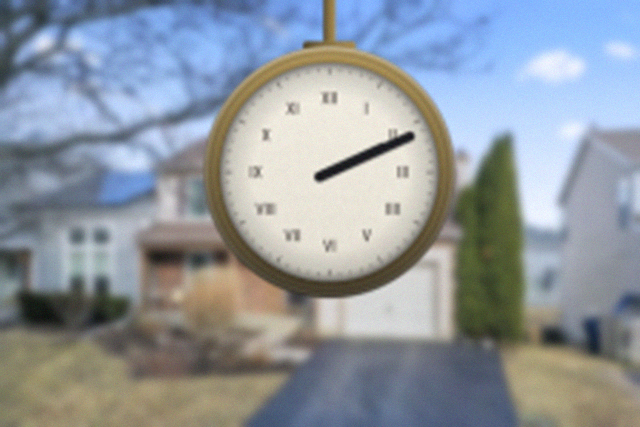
2:11
